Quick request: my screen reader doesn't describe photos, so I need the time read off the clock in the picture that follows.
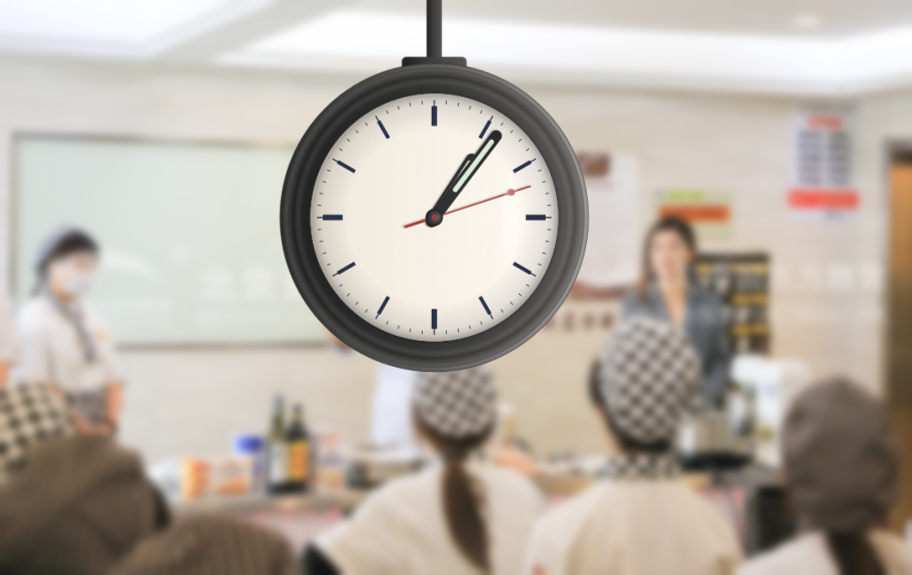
1:06:12
